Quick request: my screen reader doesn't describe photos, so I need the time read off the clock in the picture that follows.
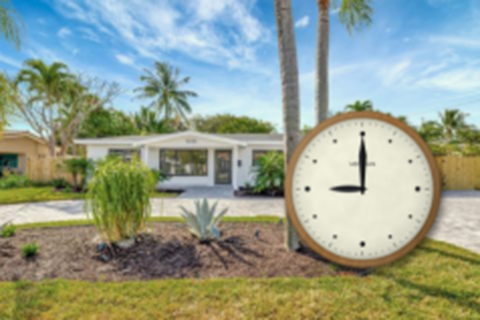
9:00
